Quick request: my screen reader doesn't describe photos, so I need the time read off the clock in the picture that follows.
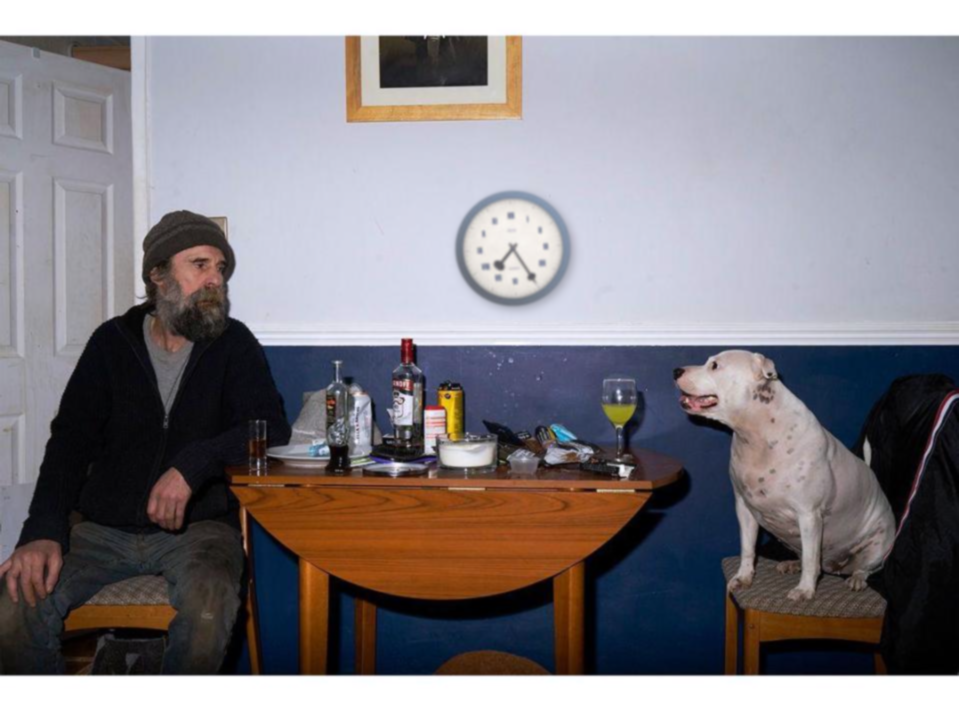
7:25
